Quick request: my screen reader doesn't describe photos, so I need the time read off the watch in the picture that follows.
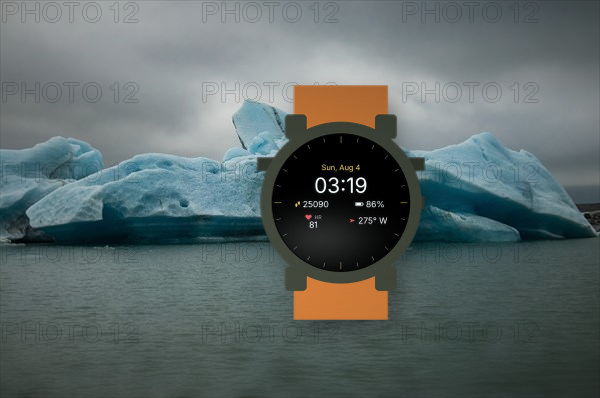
3:19
